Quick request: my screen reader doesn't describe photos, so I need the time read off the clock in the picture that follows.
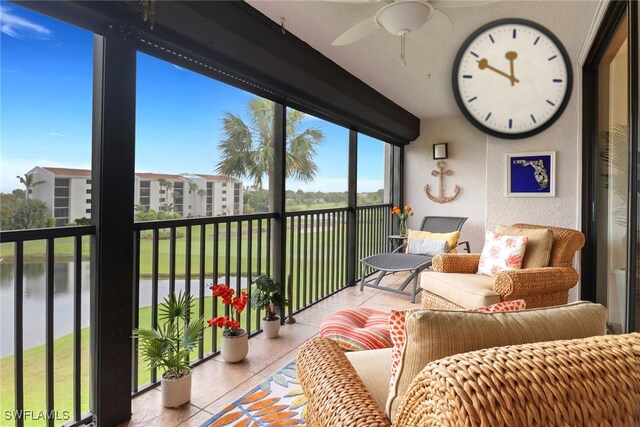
11:49
